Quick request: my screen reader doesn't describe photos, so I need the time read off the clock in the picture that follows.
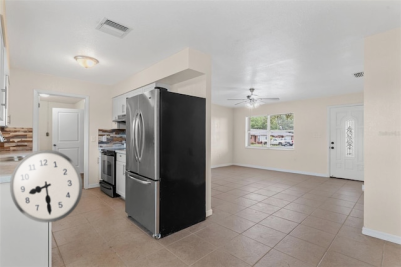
8:30
